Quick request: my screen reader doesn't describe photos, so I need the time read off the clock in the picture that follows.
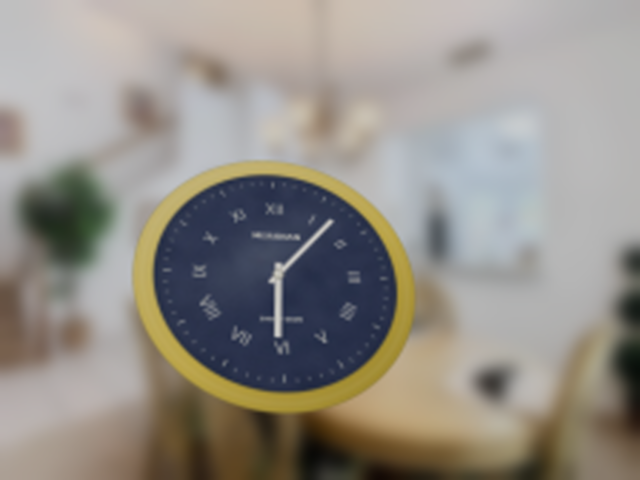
6:07
